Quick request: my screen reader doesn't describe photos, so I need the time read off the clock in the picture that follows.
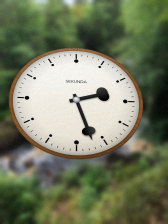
2:27
